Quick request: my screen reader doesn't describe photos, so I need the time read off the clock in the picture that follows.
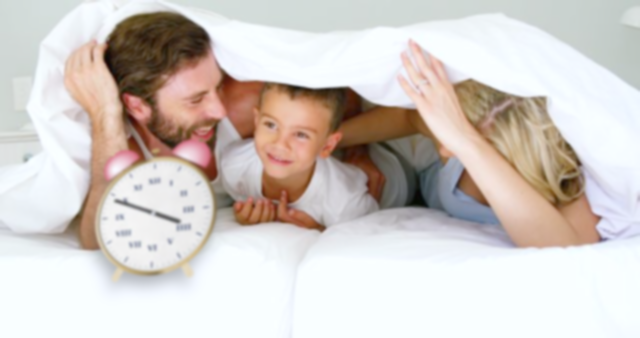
3:49
